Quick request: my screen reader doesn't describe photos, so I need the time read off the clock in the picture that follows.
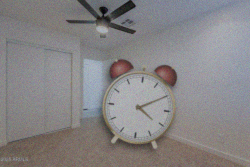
4:10
